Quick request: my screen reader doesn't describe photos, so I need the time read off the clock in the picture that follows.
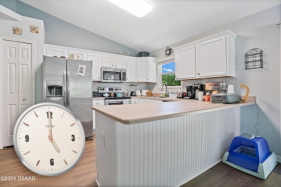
5:00
